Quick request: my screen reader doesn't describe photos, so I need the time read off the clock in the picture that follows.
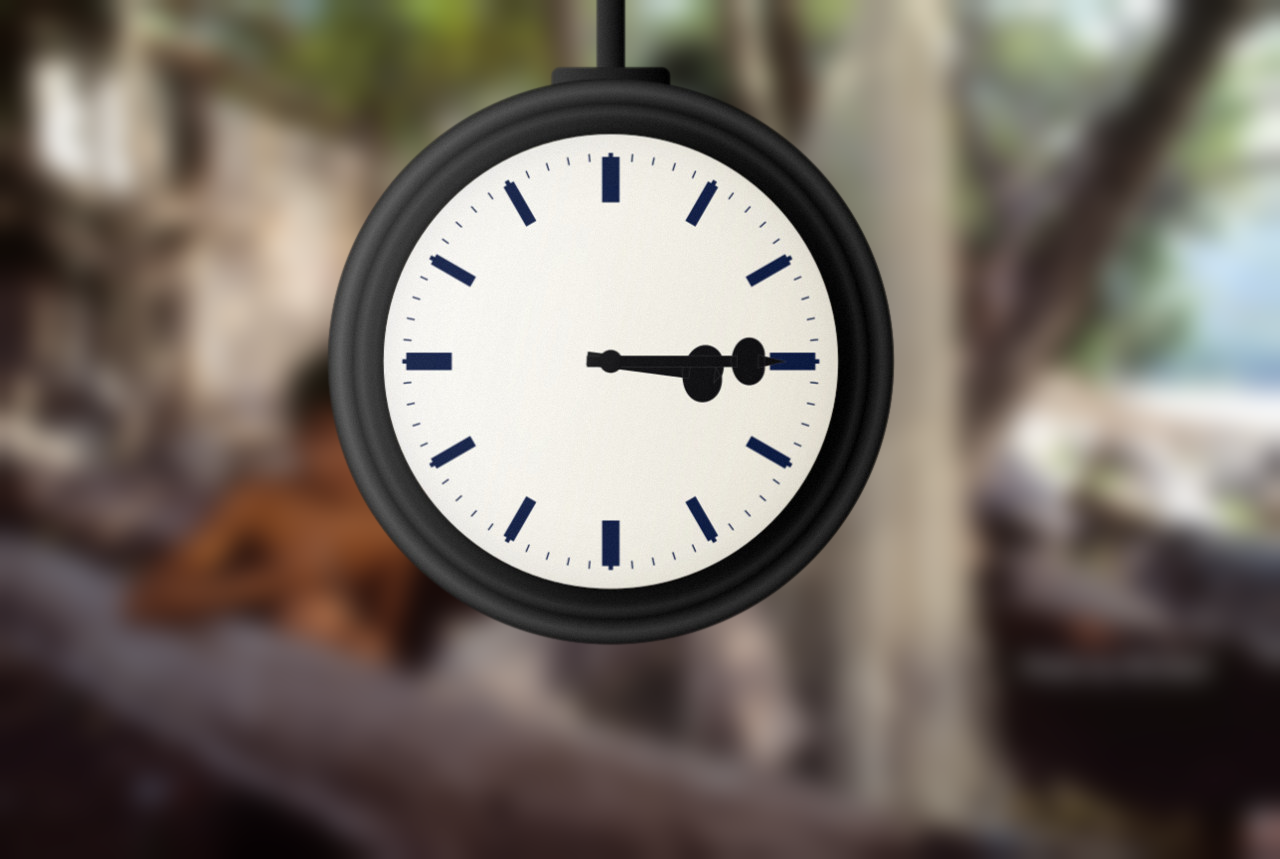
3:15
